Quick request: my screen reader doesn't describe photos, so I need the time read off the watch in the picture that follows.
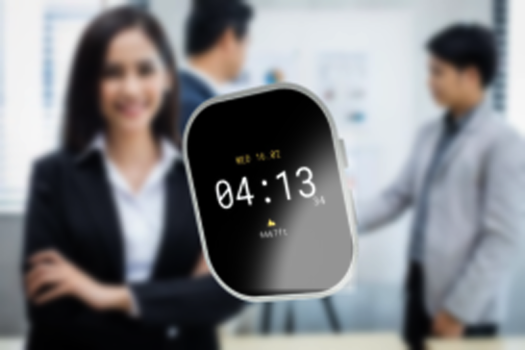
4:13
